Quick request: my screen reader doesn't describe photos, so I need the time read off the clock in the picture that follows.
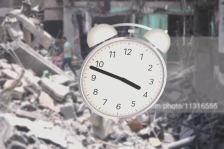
3:48
